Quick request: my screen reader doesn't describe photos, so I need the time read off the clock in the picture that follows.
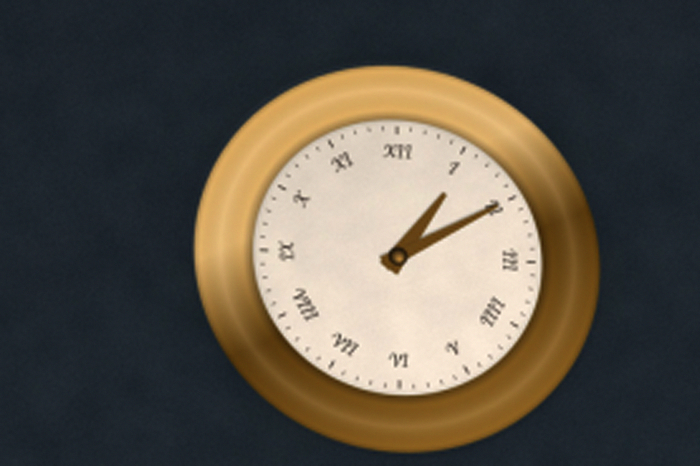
1:10
